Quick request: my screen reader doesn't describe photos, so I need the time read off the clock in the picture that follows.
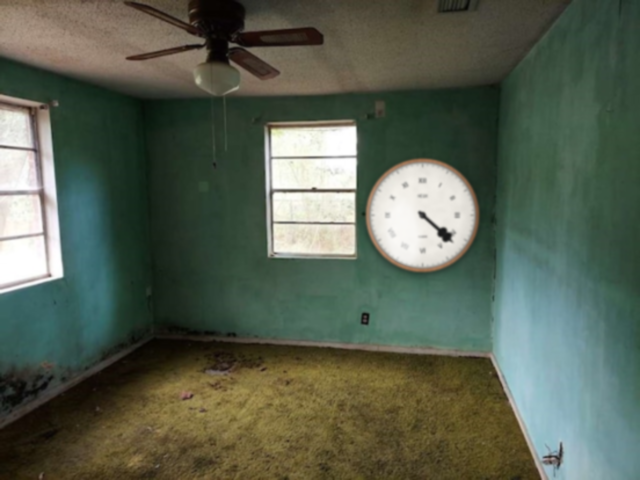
4:22
